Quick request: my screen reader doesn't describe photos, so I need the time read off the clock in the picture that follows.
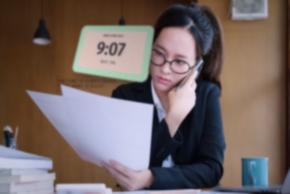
9:07
